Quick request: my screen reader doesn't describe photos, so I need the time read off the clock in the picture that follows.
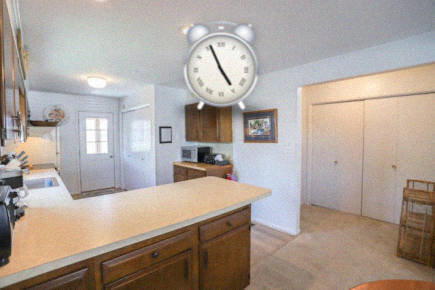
4:56
